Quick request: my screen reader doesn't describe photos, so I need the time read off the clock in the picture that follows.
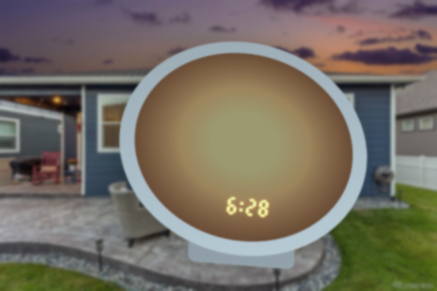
6:28
